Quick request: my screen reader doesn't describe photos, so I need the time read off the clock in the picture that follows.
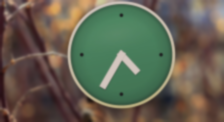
4:35
